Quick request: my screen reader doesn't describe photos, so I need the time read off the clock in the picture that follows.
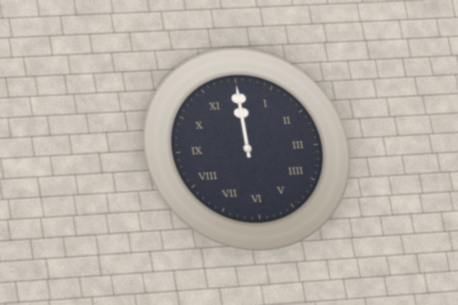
12:00
